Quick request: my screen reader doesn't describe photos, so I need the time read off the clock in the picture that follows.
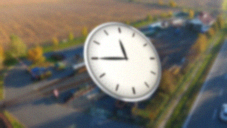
11:45
